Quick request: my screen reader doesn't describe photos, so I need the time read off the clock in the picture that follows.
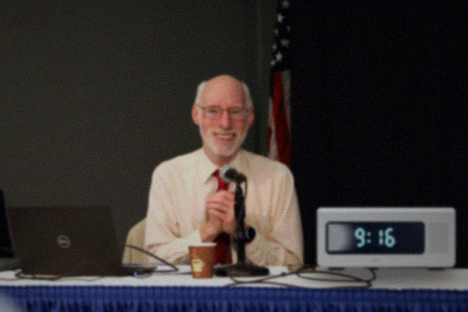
9:16
